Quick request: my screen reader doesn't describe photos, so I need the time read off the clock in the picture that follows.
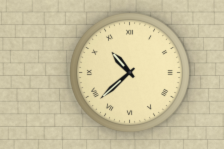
10:38
